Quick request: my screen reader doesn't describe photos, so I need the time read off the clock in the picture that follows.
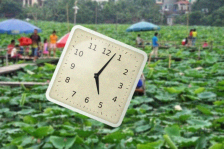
5:03
